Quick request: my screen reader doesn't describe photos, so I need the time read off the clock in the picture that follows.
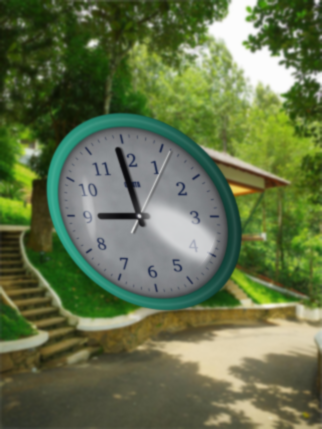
8:59:06
